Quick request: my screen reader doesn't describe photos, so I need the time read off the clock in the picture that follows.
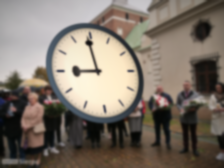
8:59
